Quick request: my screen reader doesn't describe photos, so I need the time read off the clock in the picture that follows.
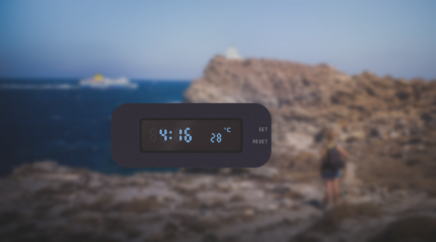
4:16
